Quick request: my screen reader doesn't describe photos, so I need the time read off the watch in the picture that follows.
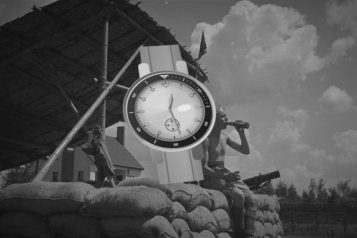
12:28
